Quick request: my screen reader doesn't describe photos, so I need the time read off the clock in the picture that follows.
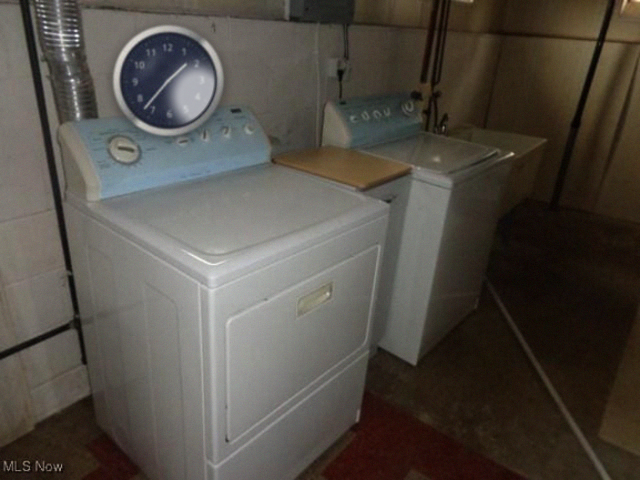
1:37
